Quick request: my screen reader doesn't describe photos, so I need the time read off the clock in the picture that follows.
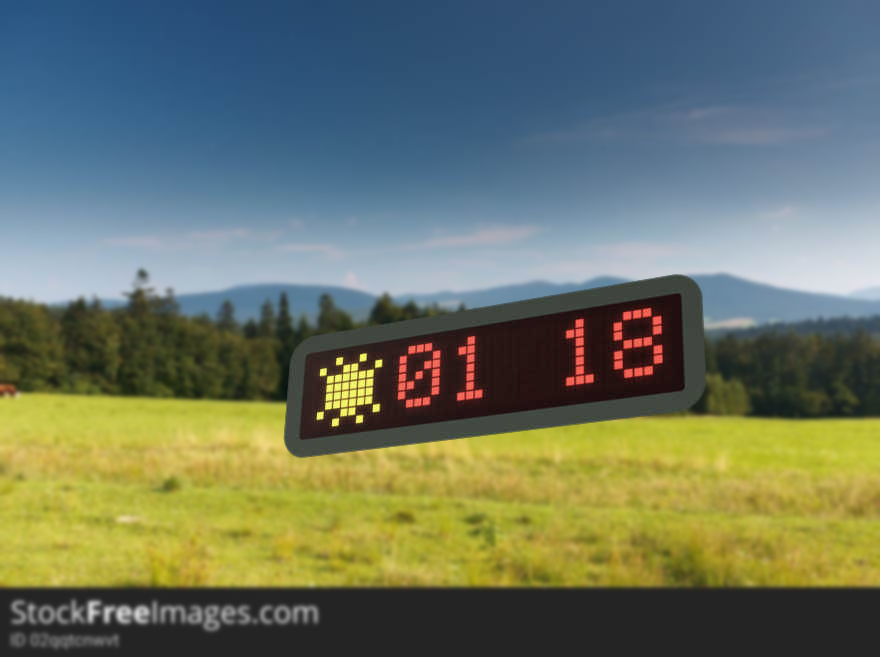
1:18
